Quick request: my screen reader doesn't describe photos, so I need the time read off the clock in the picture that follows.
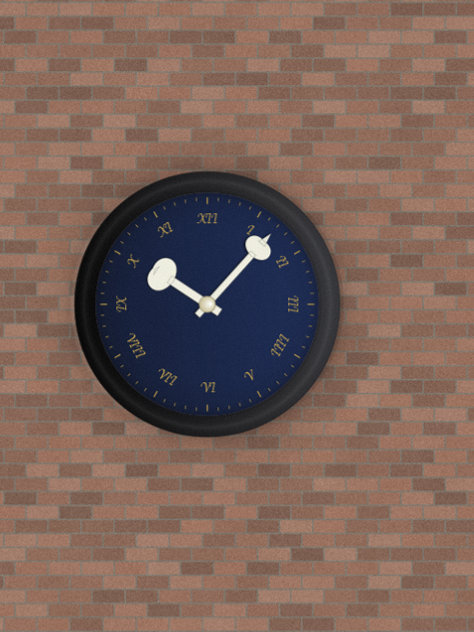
10:07
